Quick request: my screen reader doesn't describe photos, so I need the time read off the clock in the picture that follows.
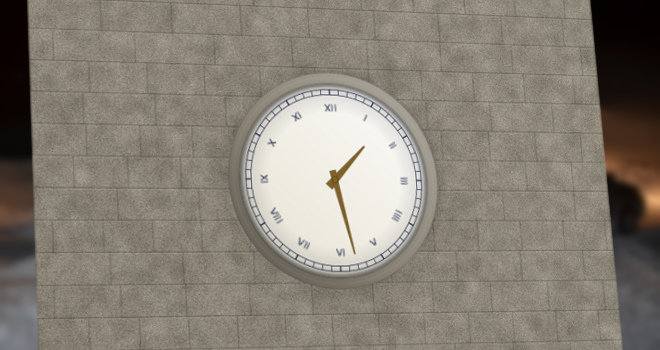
1:28
